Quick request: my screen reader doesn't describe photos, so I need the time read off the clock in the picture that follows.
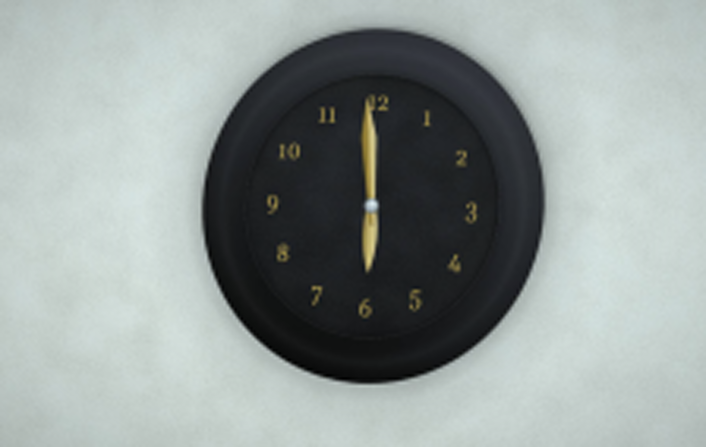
5:59
